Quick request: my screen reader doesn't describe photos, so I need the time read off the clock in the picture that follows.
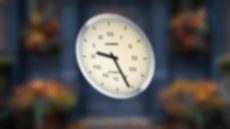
9:26
